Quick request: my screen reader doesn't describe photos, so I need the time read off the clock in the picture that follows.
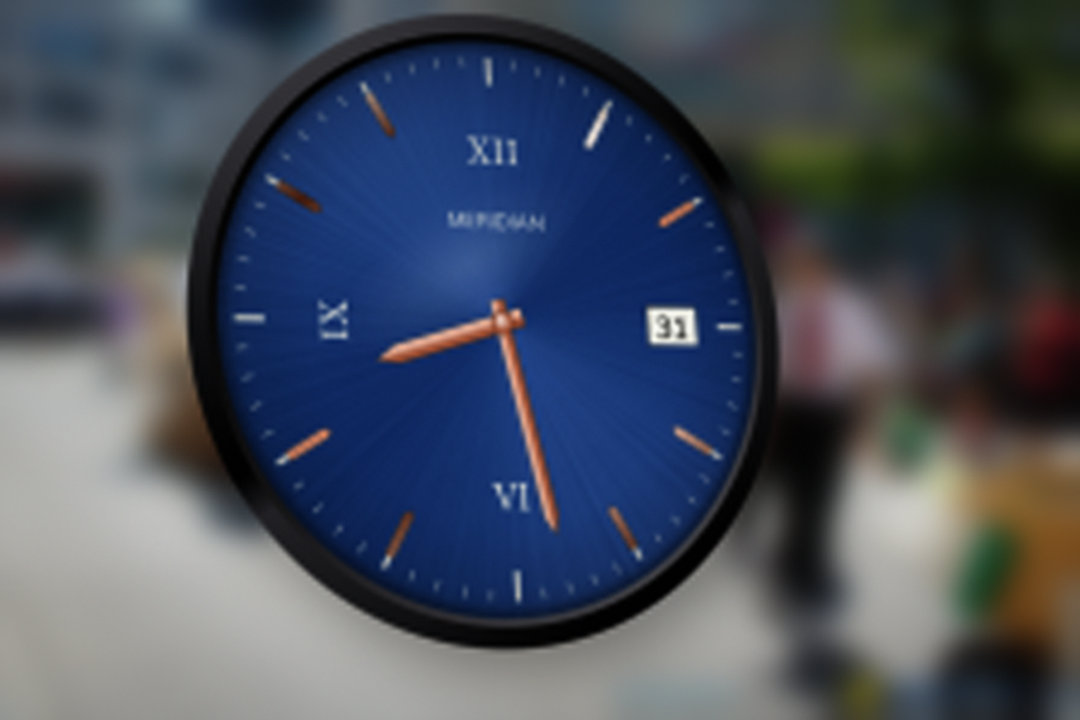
8:28
